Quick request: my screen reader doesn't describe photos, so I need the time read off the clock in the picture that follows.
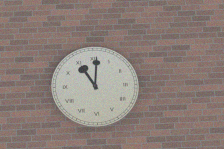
11:01
